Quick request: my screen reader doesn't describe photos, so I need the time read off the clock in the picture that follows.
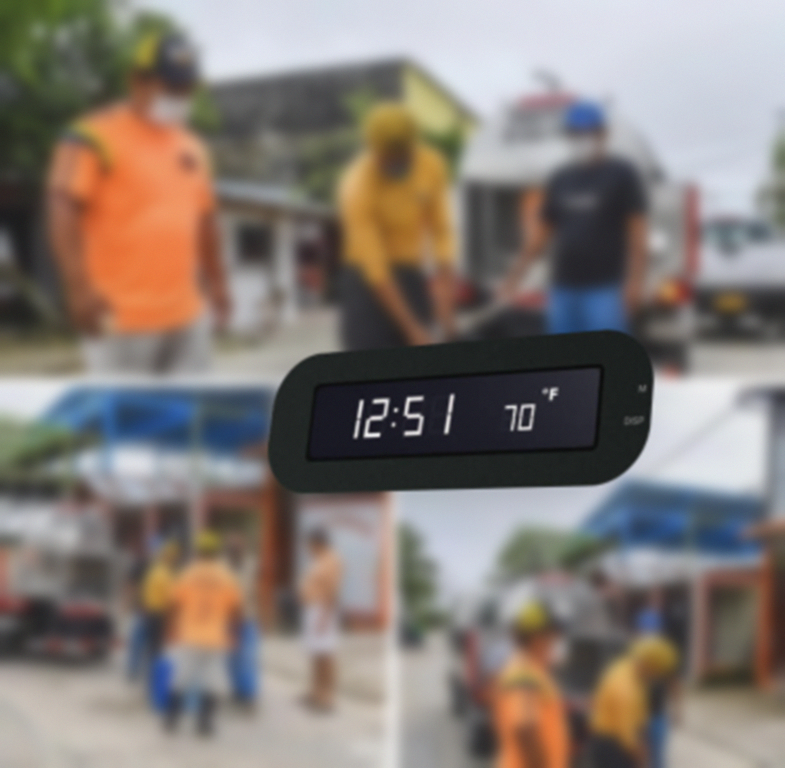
12:51
